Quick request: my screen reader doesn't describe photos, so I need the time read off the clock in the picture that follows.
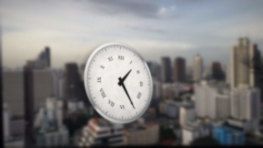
1:25
